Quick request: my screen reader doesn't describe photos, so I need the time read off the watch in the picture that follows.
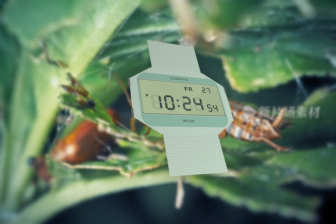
10:24:54
